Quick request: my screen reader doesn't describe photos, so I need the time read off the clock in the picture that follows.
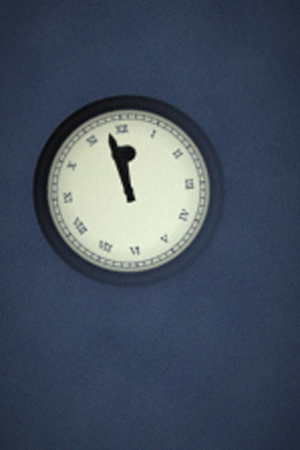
11:58
